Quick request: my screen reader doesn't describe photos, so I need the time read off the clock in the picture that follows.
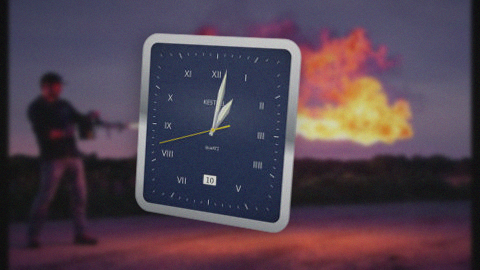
1:01:42
